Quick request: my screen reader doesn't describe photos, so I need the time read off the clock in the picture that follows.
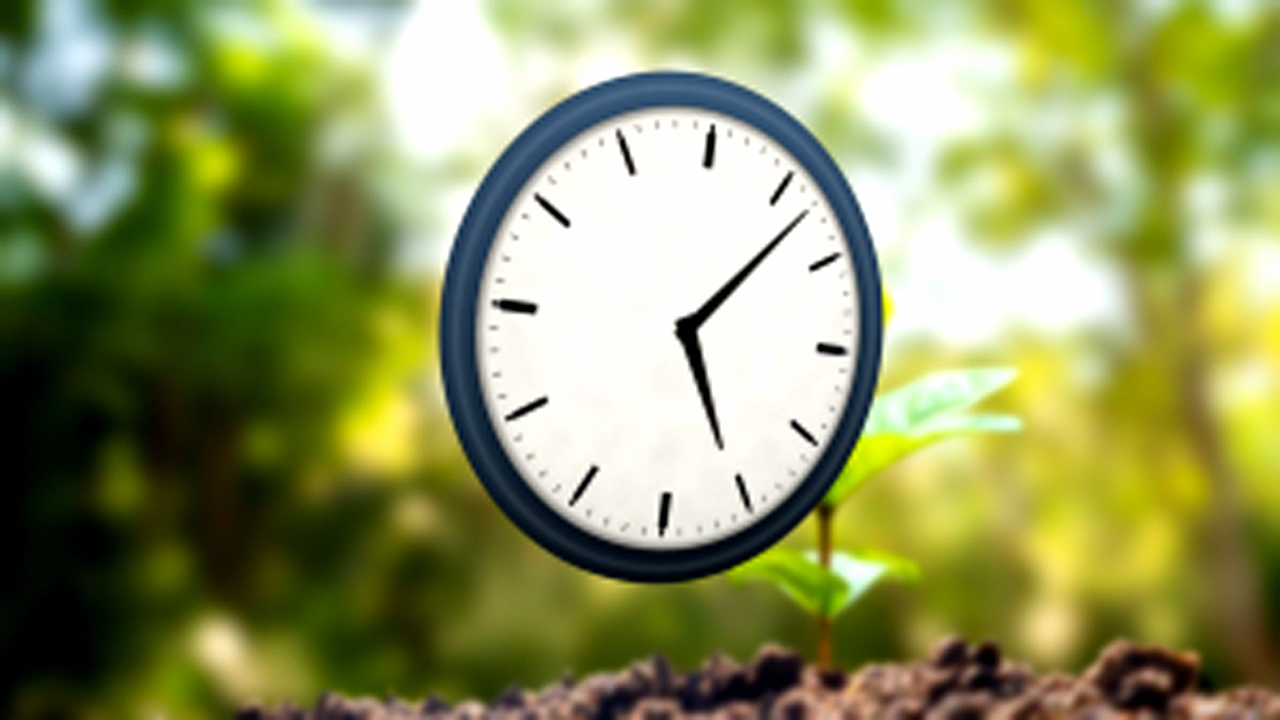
5:07
